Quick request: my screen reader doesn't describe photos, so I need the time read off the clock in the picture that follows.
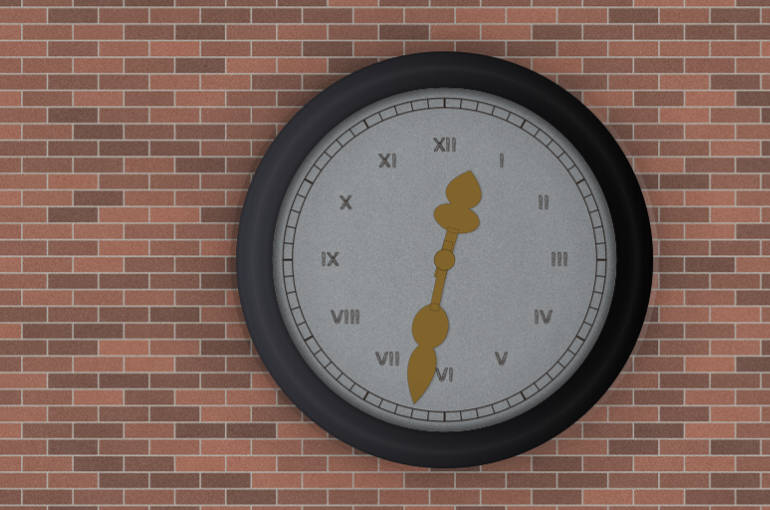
12:32
